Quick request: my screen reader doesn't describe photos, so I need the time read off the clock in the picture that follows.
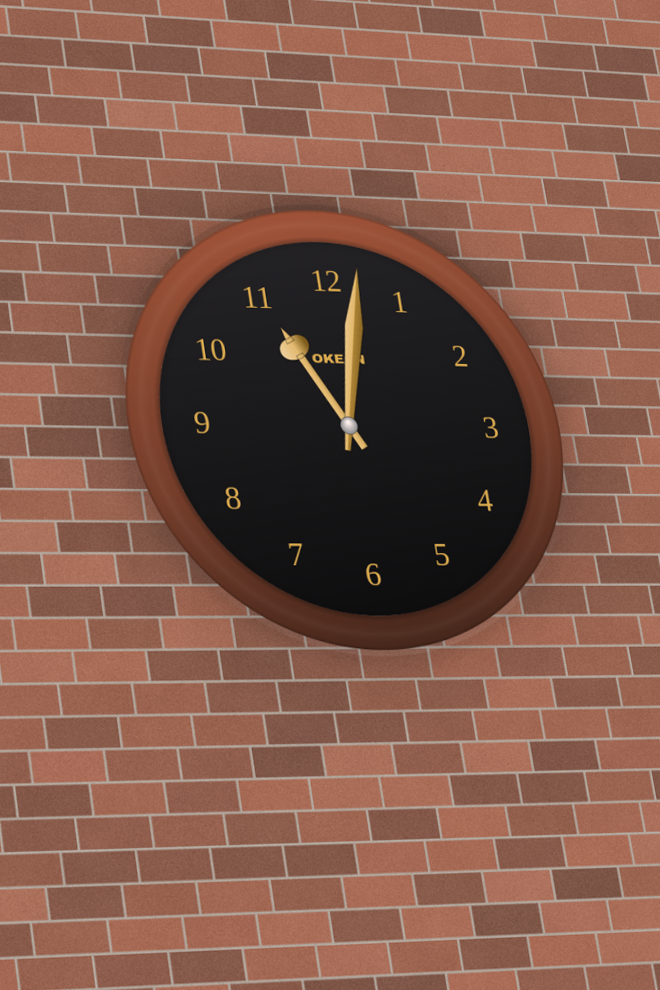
11:02
